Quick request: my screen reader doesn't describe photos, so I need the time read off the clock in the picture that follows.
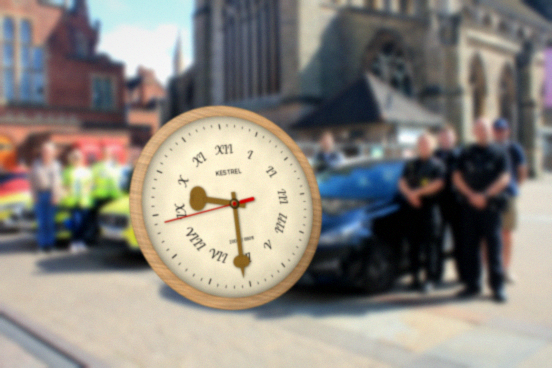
9:30:44
